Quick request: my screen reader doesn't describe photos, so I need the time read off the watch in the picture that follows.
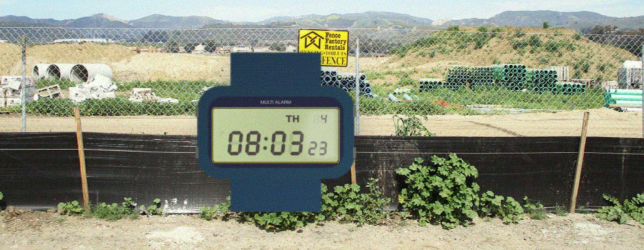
8:03:23
